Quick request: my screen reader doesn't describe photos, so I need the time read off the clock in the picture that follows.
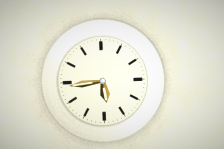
5:44
